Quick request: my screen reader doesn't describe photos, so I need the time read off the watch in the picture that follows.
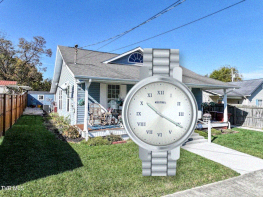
10:20
